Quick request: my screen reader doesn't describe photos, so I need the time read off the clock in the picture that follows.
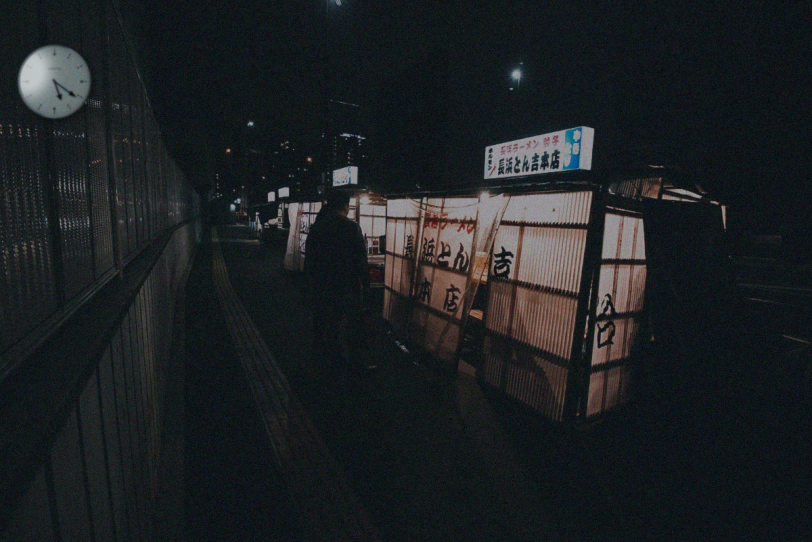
5:21
